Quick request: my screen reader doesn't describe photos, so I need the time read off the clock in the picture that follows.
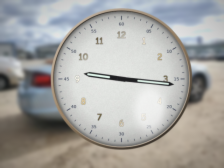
9:16
